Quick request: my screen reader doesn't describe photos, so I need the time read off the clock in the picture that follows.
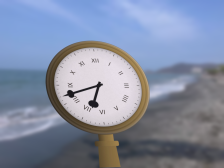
6:42
